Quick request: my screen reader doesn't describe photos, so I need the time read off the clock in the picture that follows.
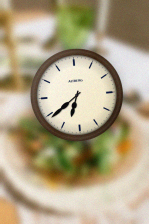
6:39
